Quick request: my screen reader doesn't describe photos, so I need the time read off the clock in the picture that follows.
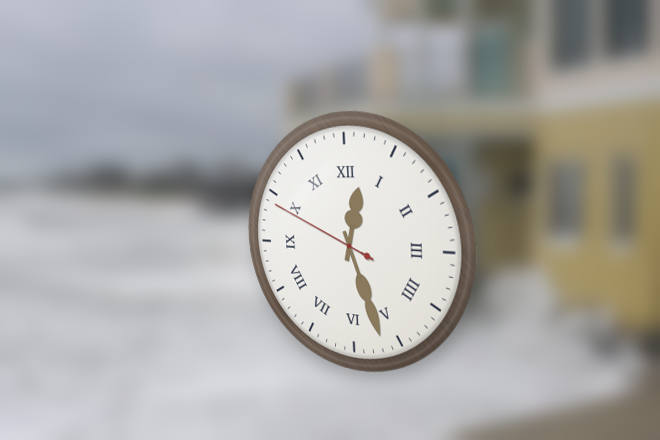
12:26:49
